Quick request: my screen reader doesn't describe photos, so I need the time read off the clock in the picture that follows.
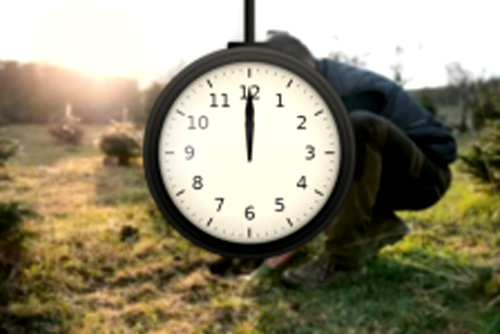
12:00
